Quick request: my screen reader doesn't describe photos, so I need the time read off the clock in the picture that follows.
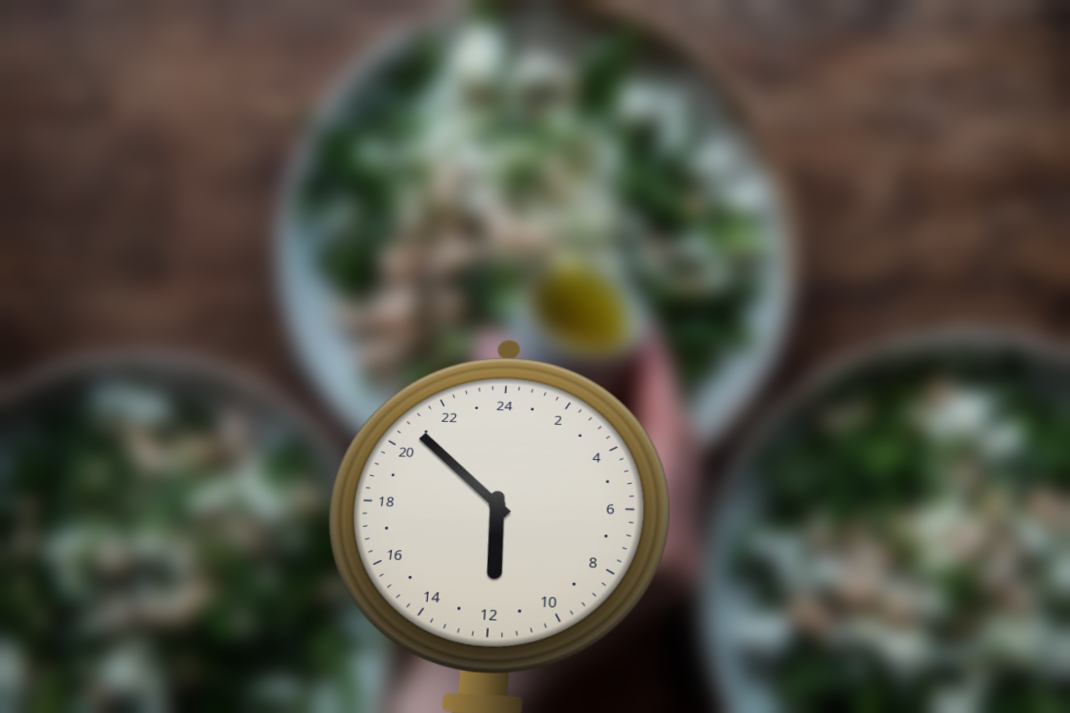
11:52
